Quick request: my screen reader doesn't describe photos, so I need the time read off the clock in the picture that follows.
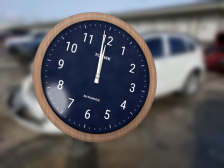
11:59
